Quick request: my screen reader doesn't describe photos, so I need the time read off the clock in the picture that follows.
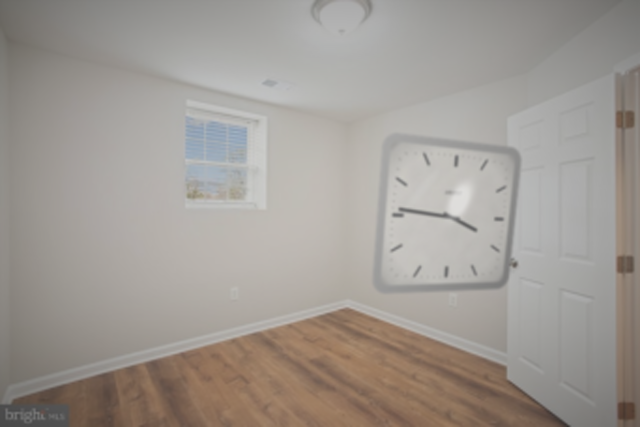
3:46
